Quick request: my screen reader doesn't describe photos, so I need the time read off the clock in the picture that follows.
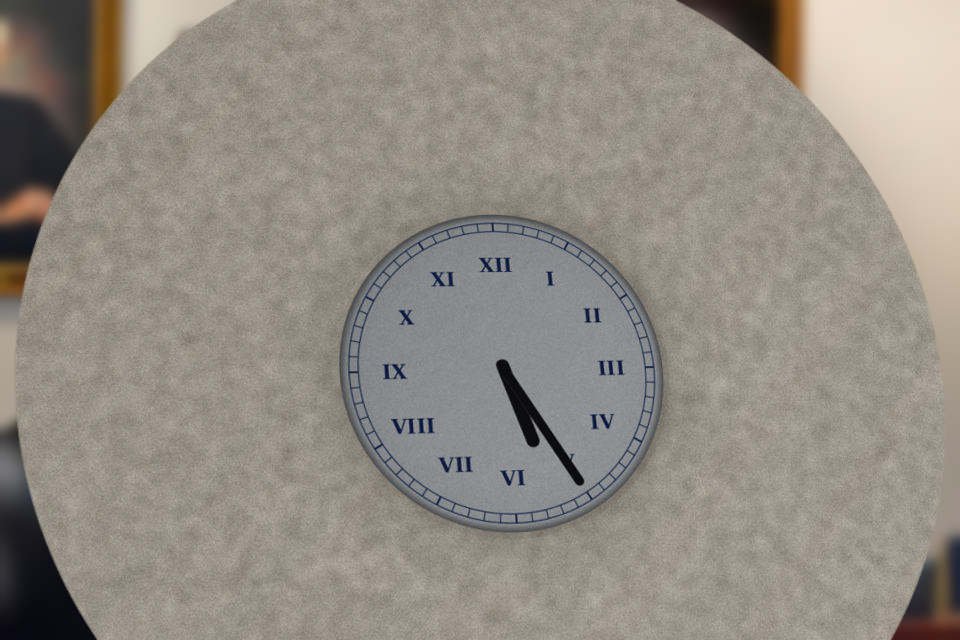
5:25
